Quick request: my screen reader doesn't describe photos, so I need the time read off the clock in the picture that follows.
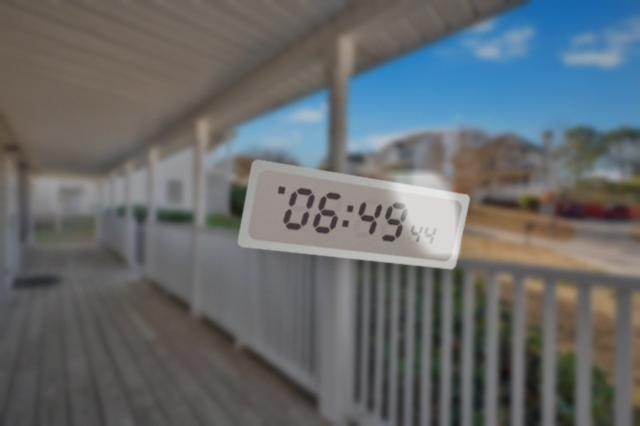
6:49:44
